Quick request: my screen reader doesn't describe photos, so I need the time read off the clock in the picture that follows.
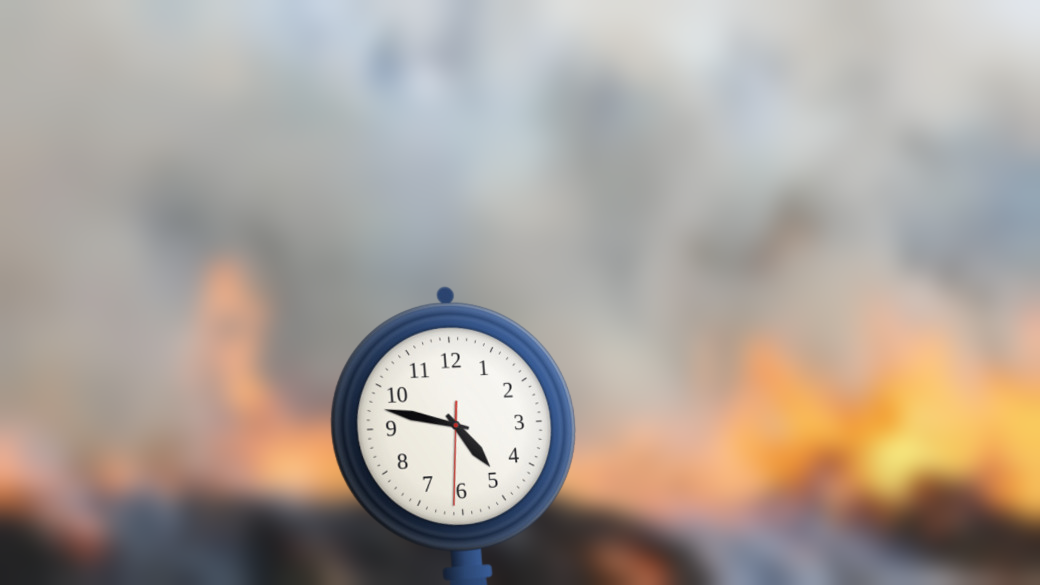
4:47:31
